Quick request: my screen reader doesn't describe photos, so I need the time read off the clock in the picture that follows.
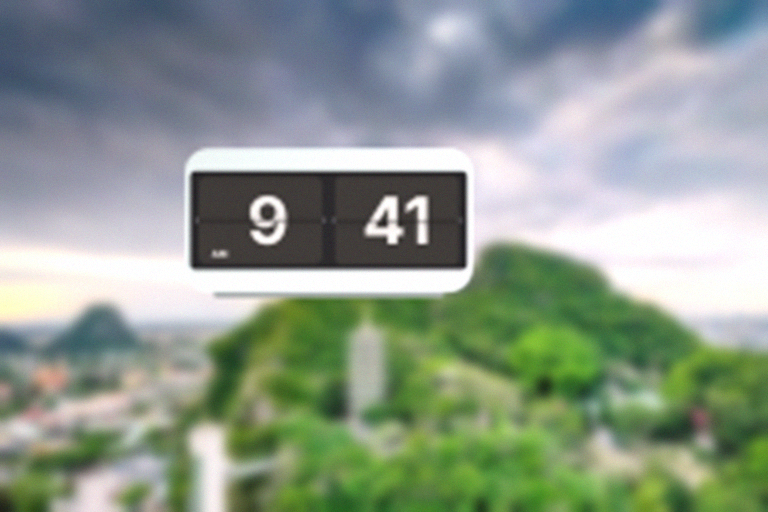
9:41
